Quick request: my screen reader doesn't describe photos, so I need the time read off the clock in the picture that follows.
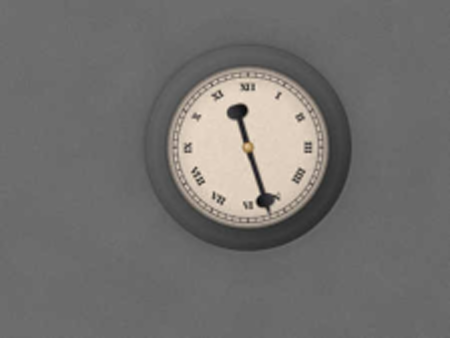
11:27
